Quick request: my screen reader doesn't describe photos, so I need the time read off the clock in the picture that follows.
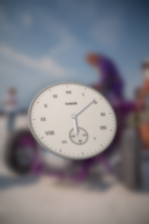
6:09
